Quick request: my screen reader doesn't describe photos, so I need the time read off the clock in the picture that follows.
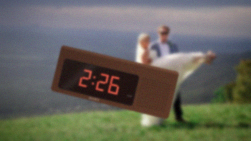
2:26
